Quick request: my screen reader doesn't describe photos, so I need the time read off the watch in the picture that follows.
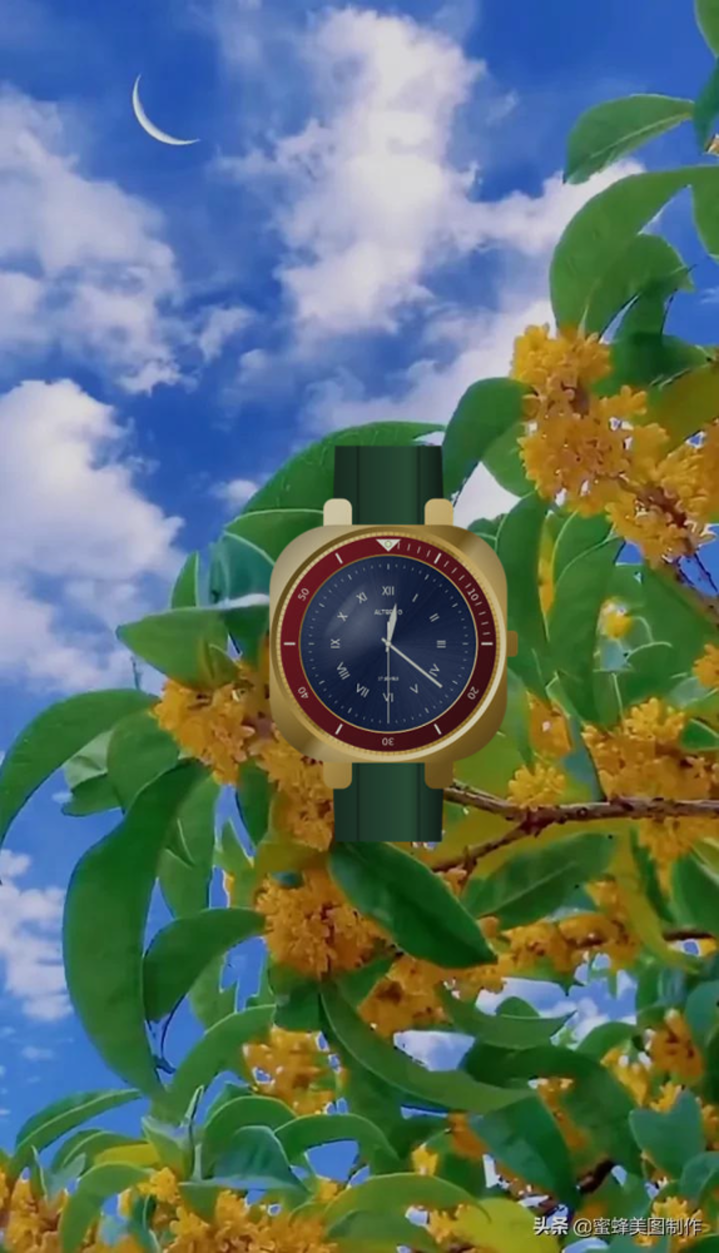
12:21:30
